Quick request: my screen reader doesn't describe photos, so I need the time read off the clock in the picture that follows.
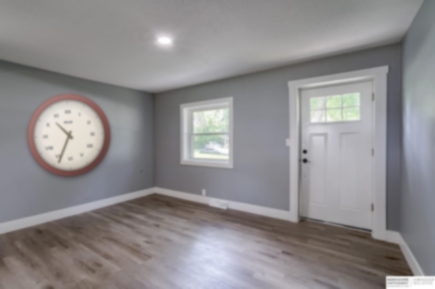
10:34
